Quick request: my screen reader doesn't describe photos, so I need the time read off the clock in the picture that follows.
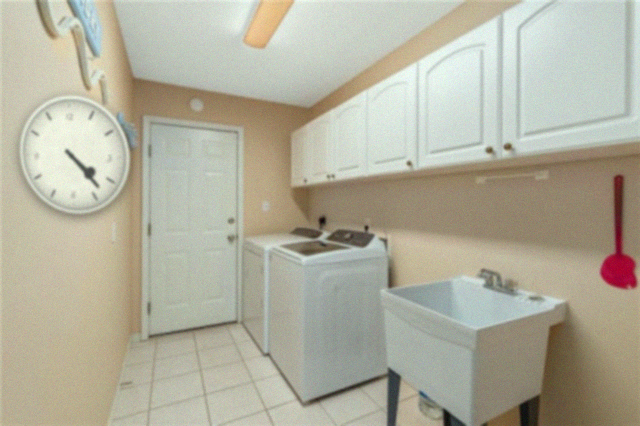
4:23
